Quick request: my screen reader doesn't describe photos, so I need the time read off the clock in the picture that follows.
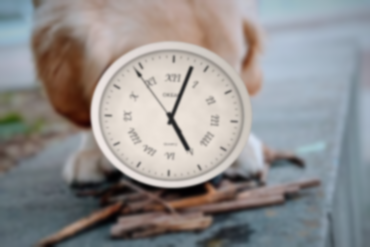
5:02:54
